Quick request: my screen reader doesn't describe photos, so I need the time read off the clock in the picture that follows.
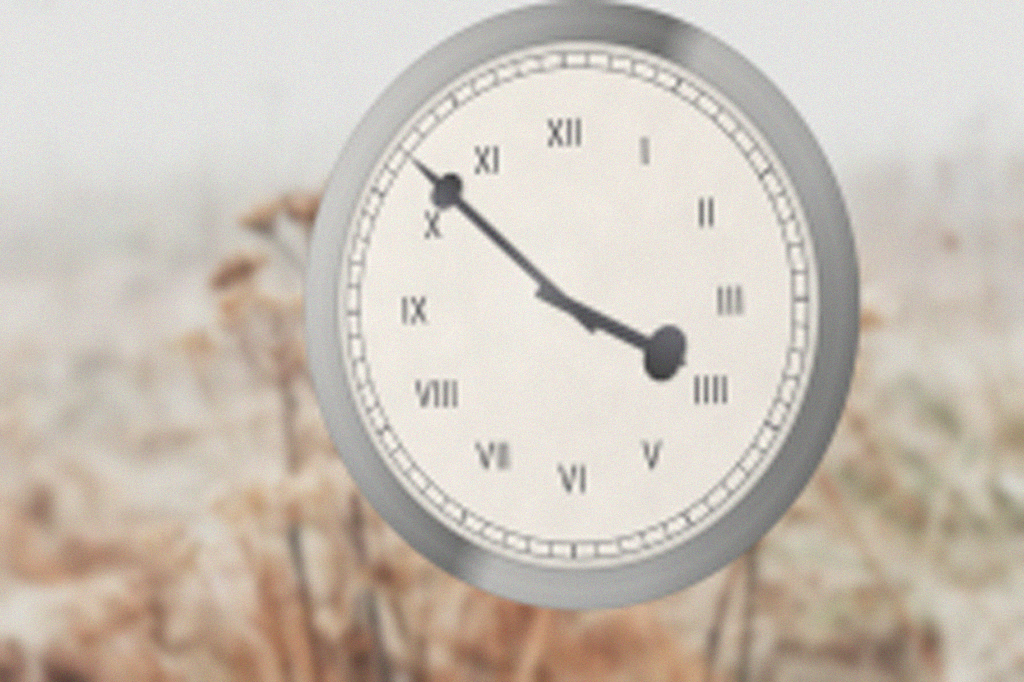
3:52
